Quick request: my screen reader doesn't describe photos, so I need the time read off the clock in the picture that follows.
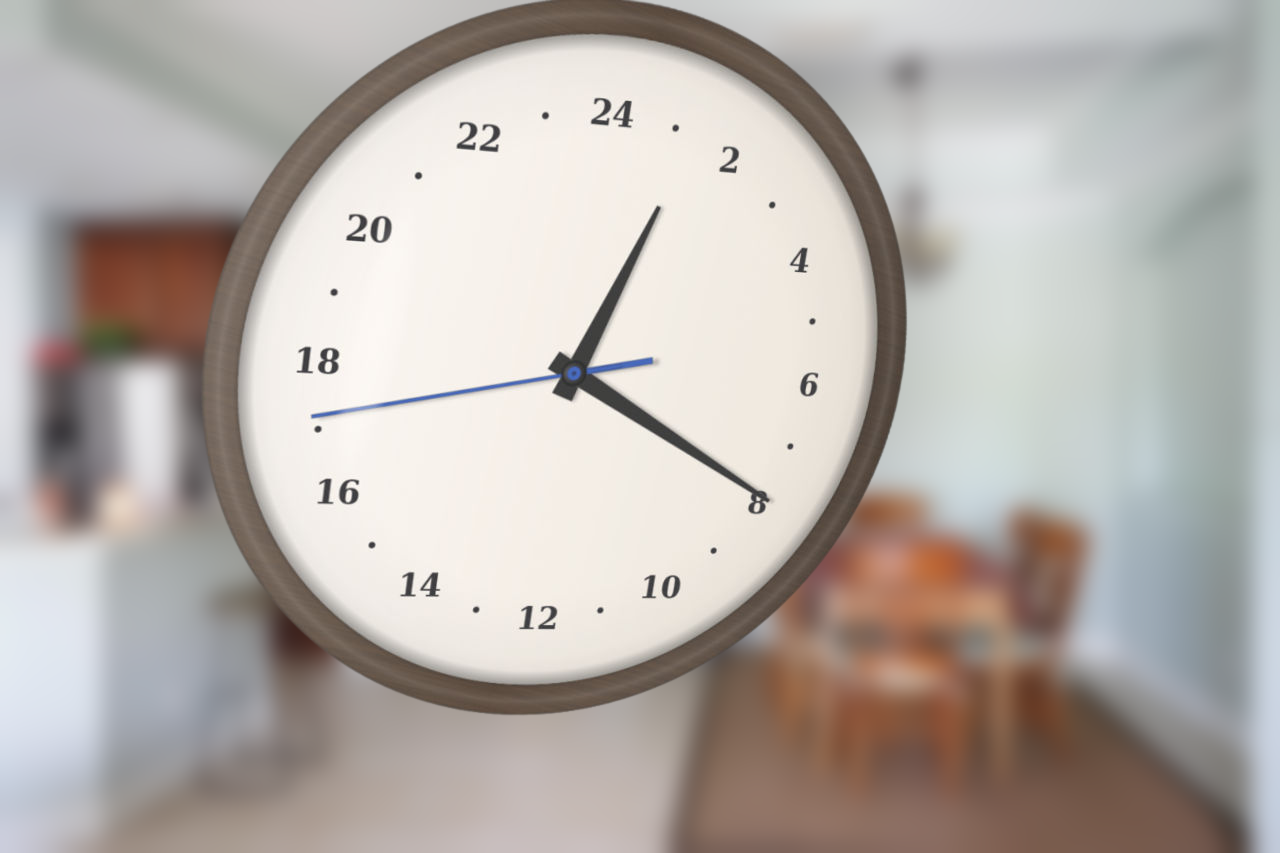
1:19:43
